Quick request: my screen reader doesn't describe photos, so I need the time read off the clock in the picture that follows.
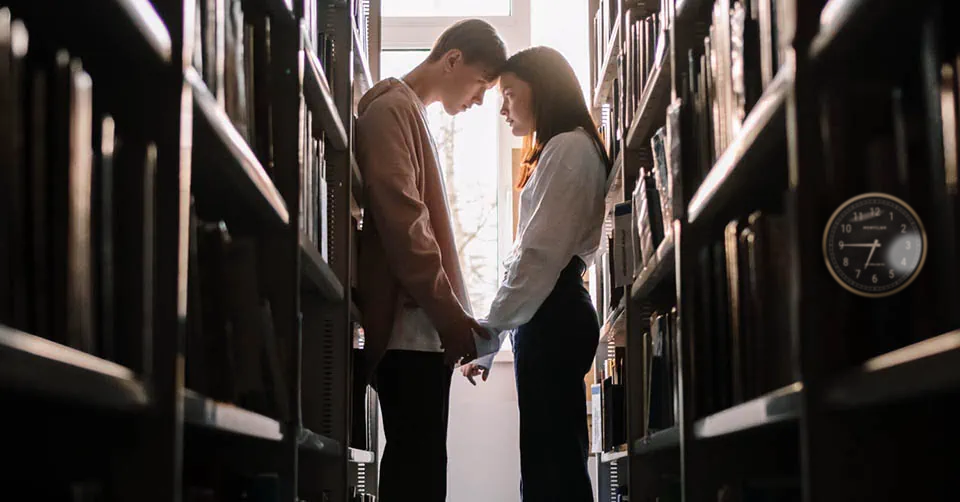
6:45
